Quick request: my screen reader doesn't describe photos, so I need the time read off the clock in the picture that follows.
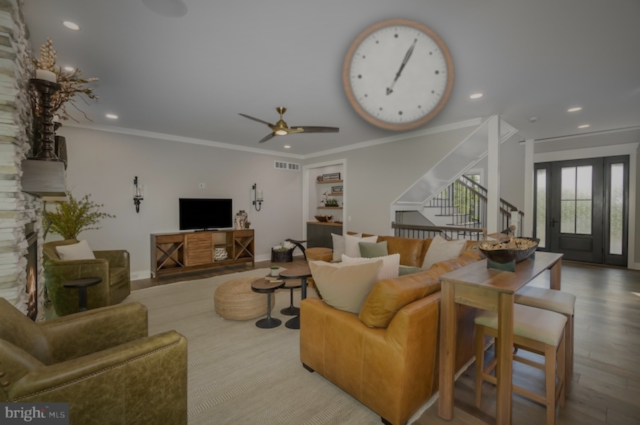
7:05
